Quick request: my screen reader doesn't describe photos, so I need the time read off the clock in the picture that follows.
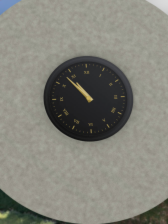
10:53
